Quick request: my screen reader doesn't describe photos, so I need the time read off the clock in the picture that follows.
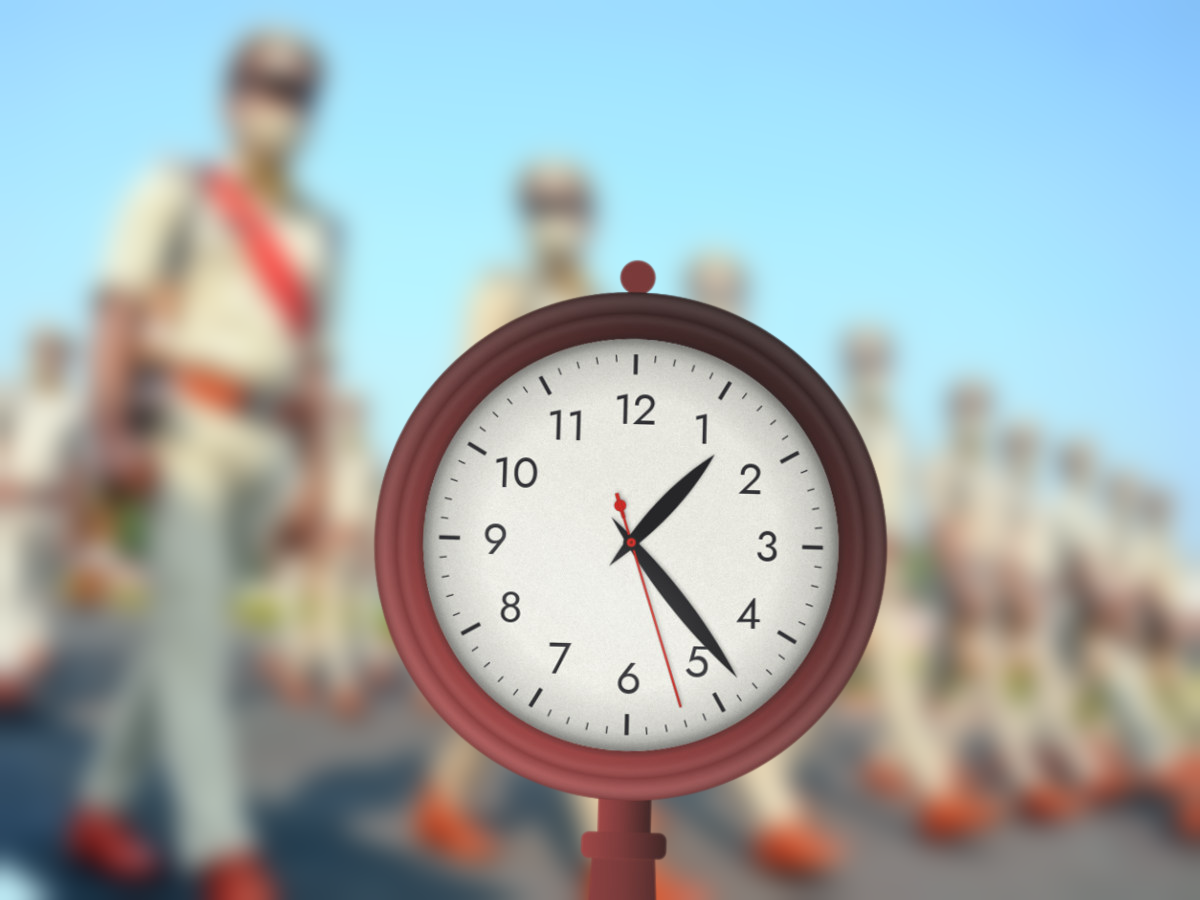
1:23:27
